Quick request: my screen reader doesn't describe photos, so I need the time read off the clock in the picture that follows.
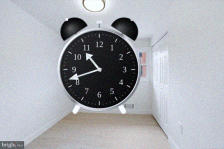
10:42
